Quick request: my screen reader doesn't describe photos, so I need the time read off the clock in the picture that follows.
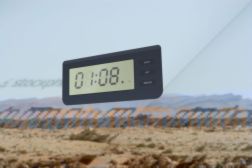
1:08
